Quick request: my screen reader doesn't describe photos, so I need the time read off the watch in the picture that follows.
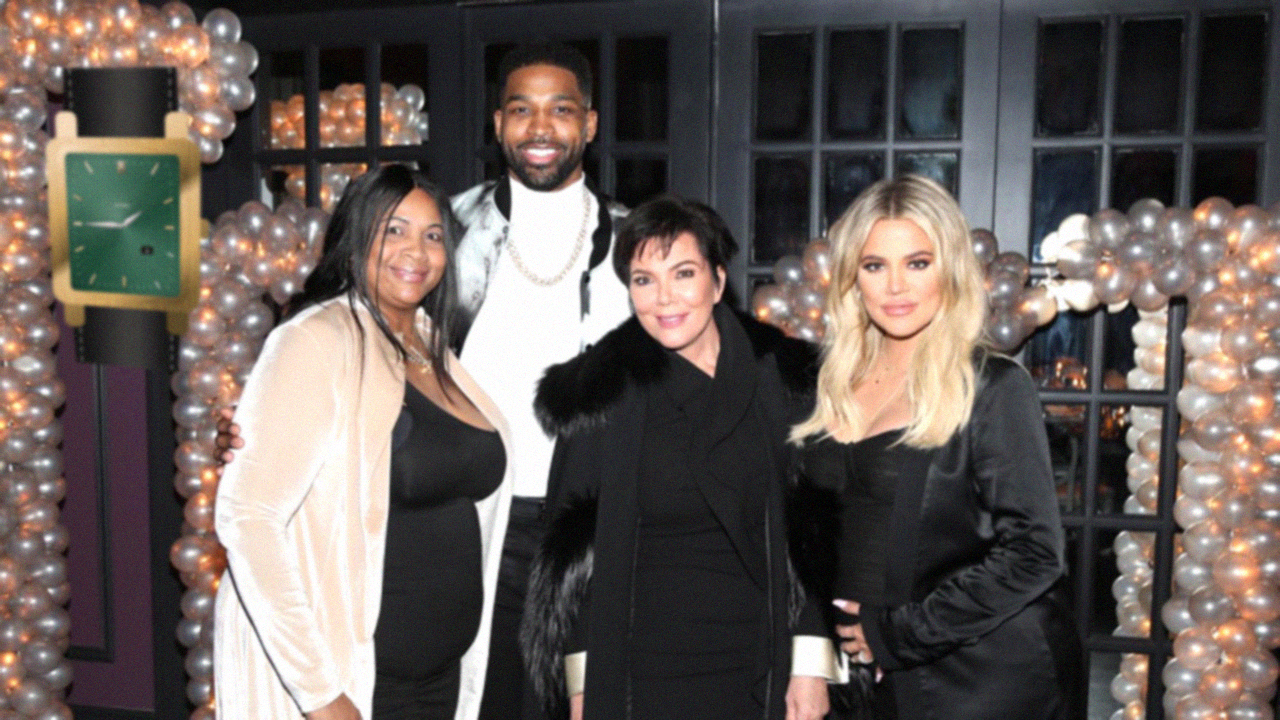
1:45
